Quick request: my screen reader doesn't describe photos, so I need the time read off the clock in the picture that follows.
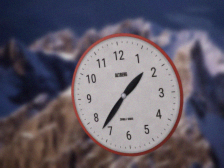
1:37
